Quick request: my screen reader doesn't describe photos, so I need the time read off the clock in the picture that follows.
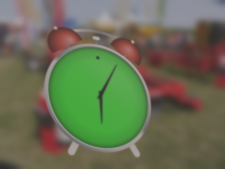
6:05
